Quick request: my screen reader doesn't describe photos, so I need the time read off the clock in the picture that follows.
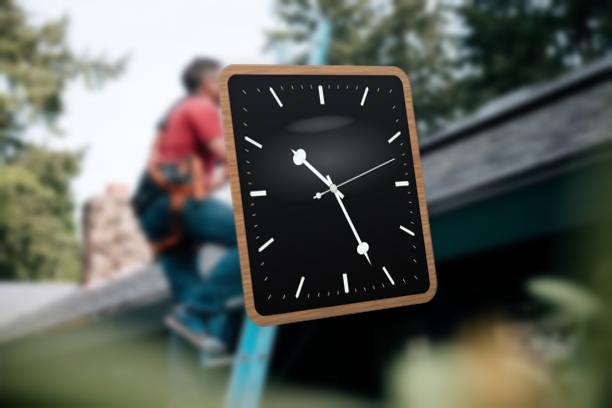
10:26:12
